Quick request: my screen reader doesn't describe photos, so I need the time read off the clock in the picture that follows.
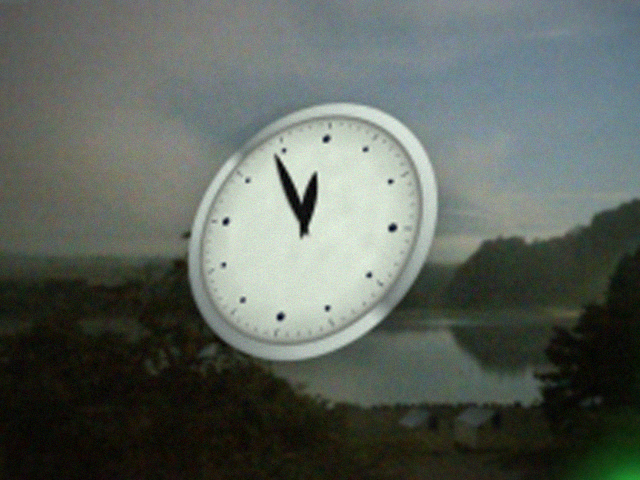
11:54
